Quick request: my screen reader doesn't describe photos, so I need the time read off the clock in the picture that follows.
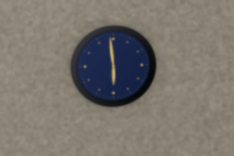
5:59
